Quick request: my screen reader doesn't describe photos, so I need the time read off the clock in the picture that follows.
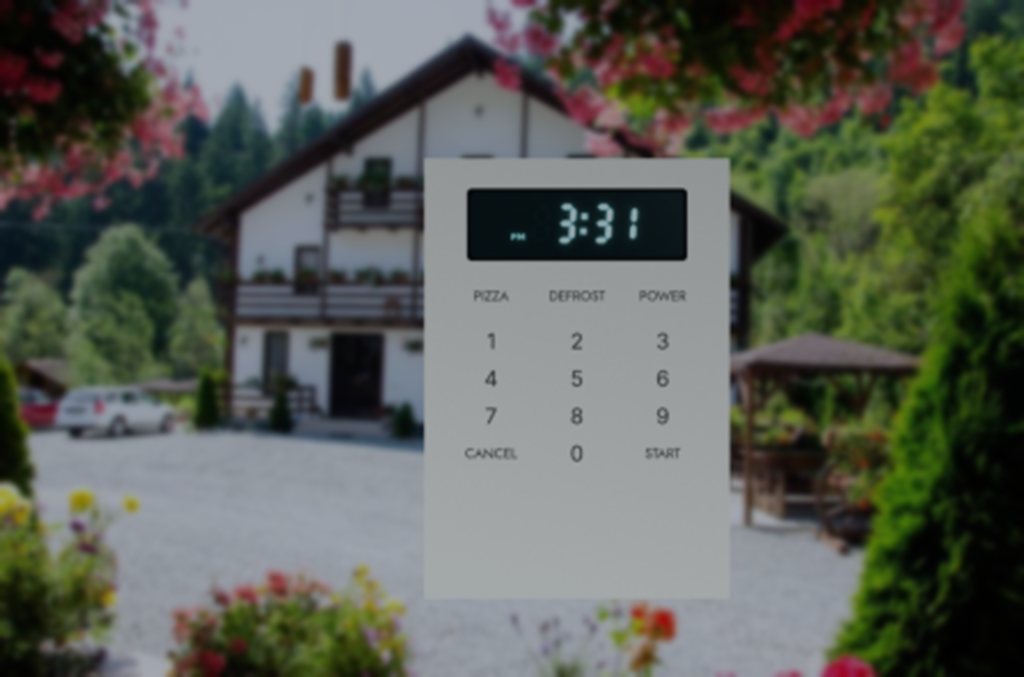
3:31
